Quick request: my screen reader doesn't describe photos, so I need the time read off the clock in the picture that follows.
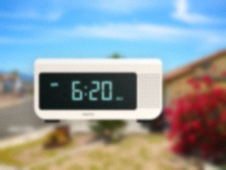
6:20
